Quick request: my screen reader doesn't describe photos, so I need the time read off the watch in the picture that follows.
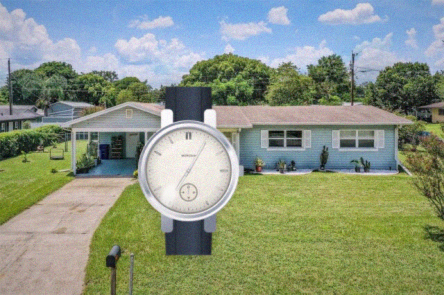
7:05
